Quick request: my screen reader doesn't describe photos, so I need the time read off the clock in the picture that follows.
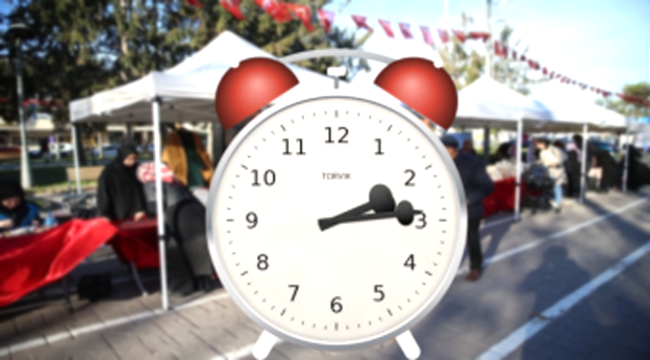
2:14
